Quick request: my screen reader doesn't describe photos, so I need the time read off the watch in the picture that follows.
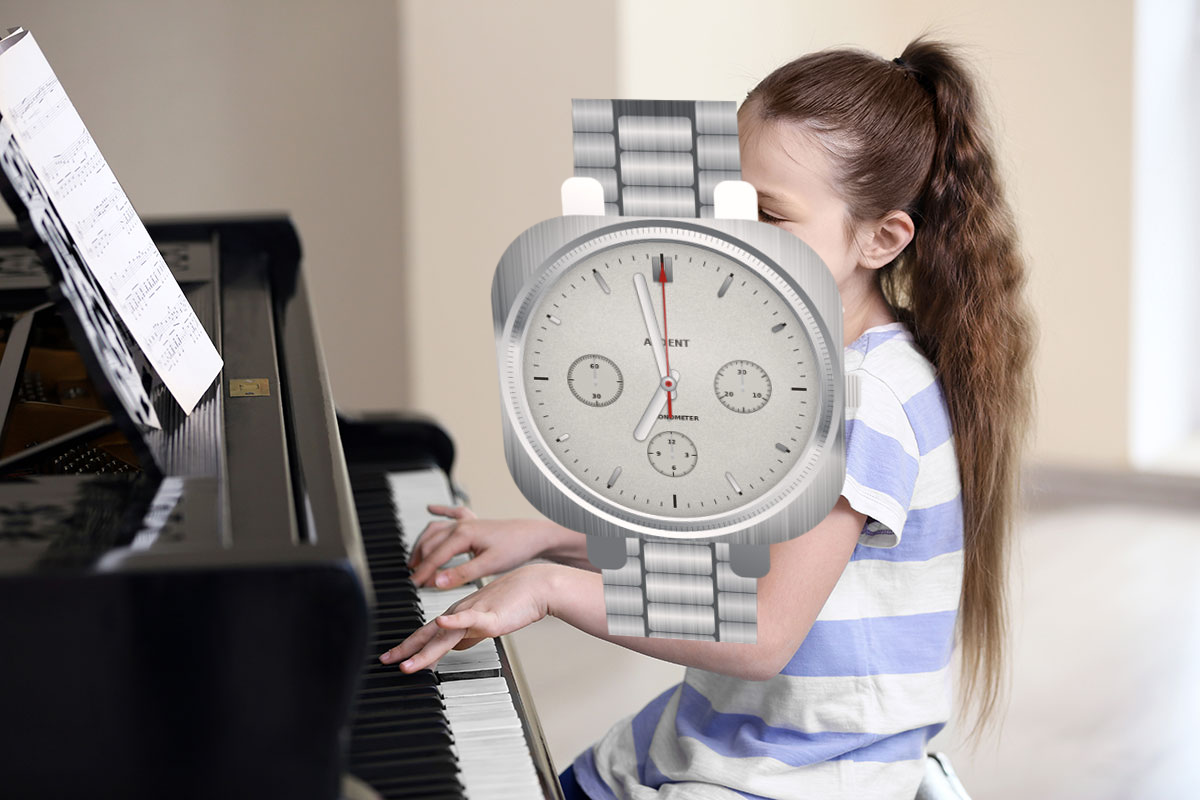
6:58
